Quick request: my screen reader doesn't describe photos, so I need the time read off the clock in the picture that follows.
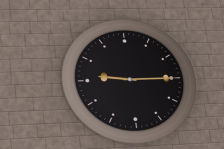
9:15
